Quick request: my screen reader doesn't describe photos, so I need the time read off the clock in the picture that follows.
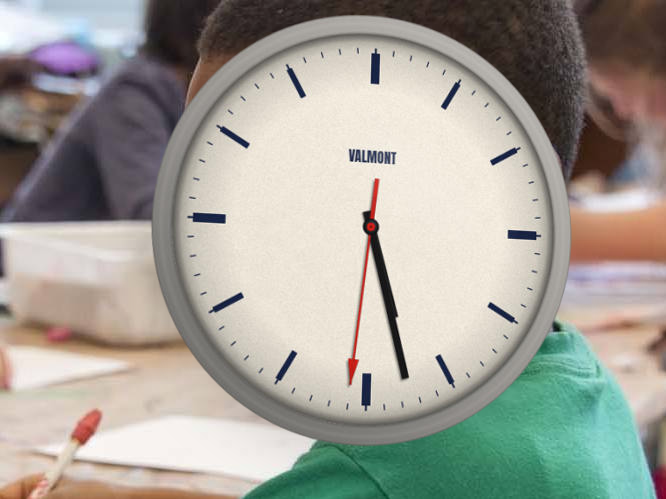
5:27:31
